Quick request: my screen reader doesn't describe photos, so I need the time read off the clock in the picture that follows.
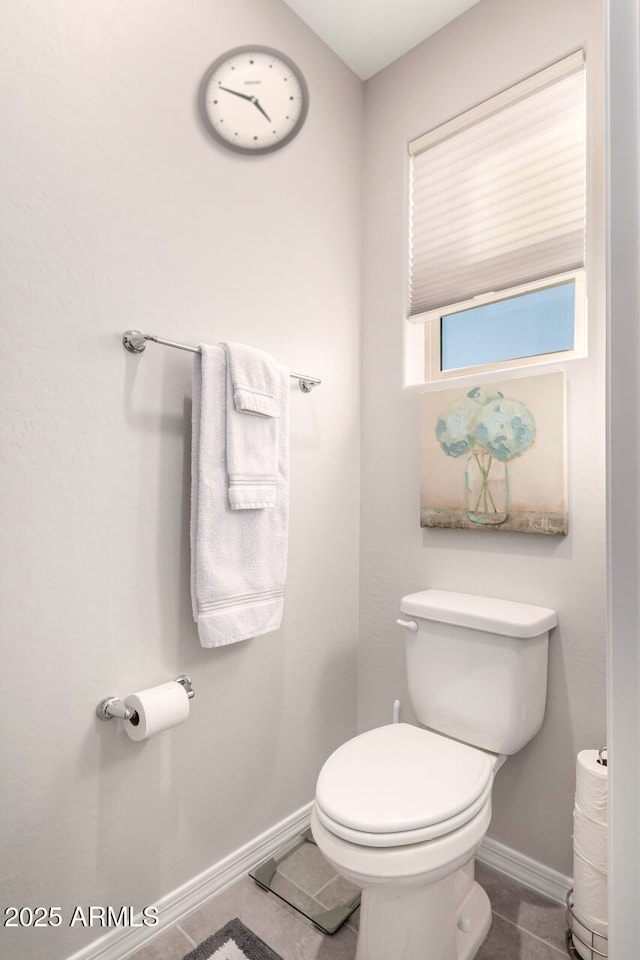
4:49
